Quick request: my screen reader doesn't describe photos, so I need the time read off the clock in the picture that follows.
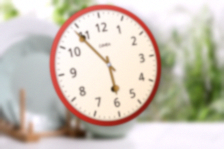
5:54
